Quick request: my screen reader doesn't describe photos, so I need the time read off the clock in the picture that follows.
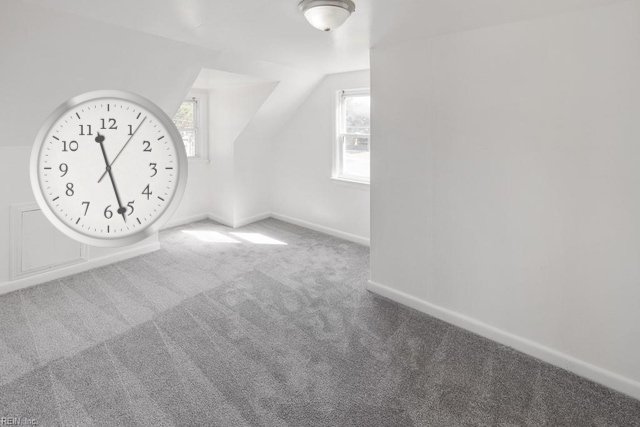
11:27:06
